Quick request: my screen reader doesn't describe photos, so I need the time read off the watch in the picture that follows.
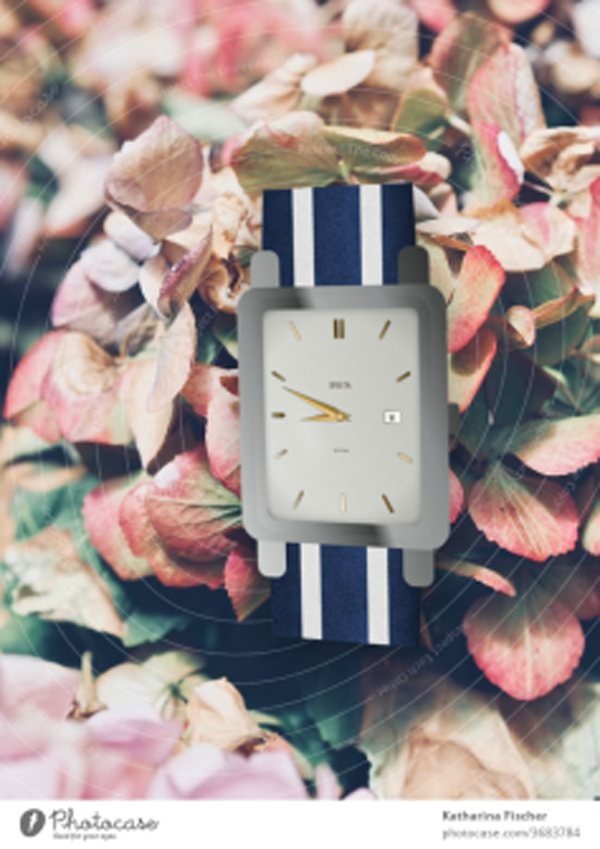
8:49
